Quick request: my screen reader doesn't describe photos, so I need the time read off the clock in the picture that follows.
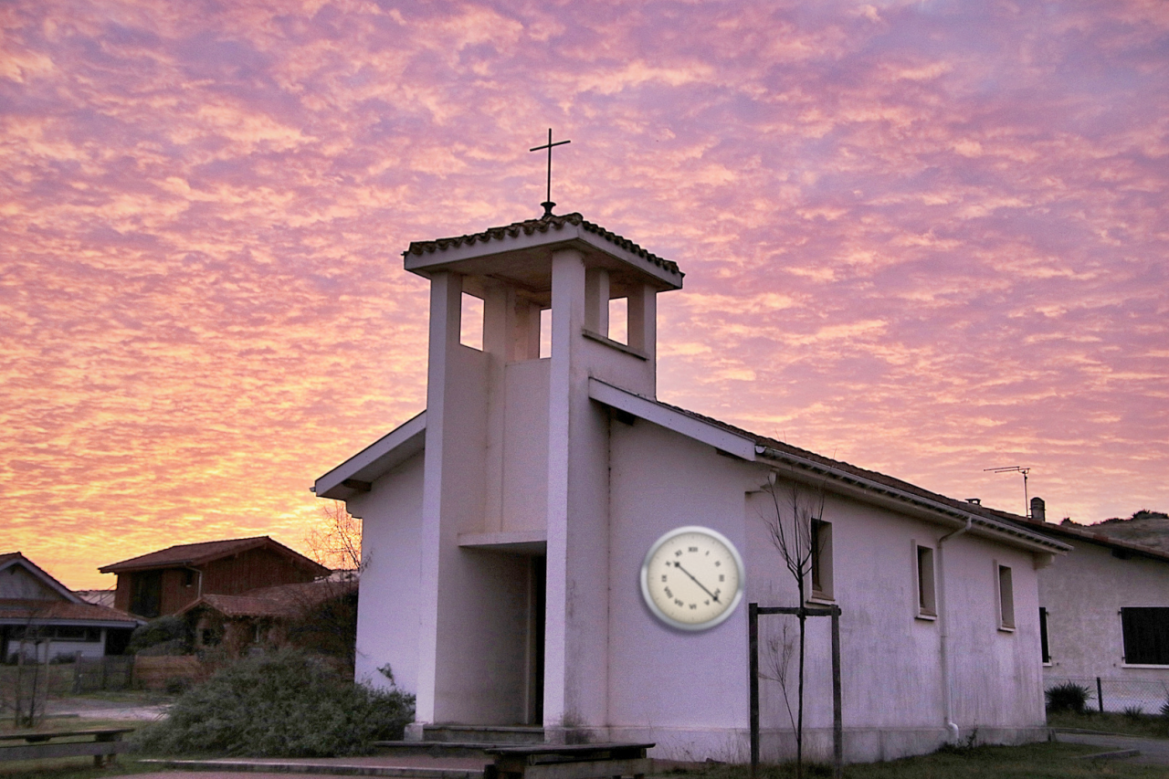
10:22
